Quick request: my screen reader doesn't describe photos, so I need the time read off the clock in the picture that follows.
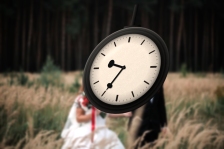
9:35
